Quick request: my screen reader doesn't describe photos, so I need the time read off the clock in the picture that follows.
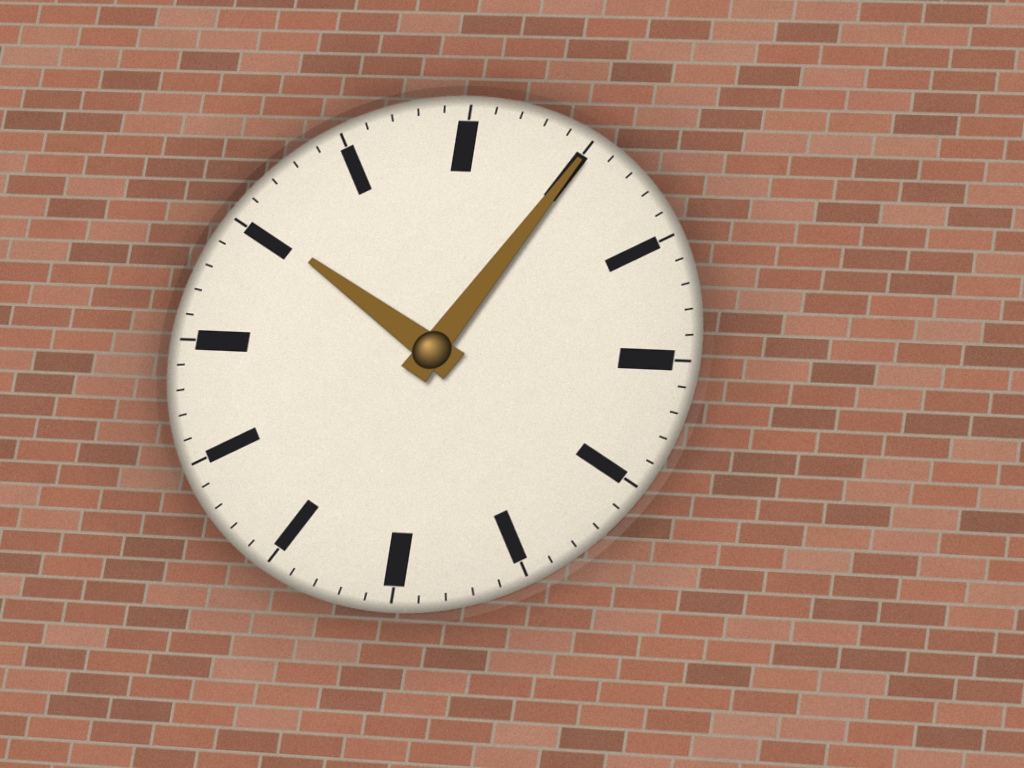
10:05
